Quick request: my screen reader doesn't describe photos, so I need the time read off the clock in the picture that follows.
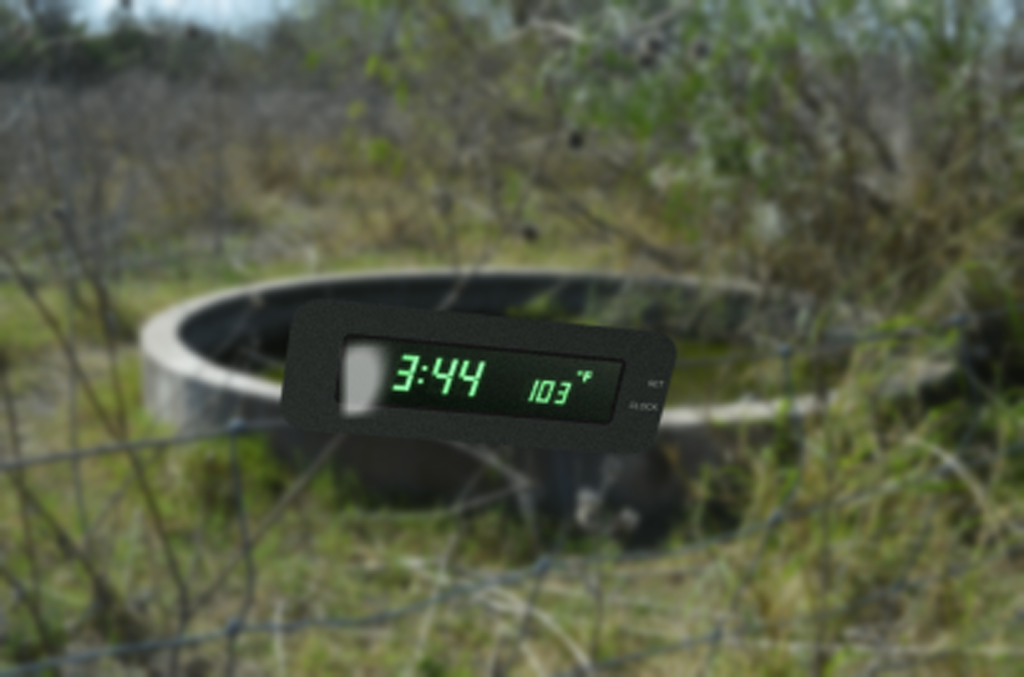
3:44
